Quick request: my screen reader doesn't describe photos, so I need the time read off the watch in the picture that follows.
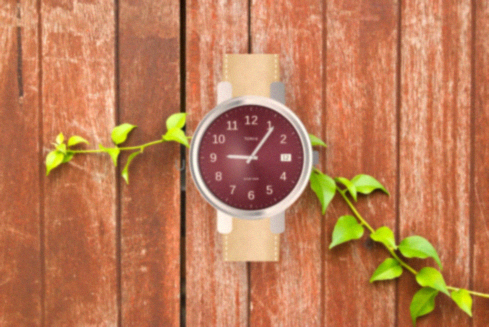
9:06
